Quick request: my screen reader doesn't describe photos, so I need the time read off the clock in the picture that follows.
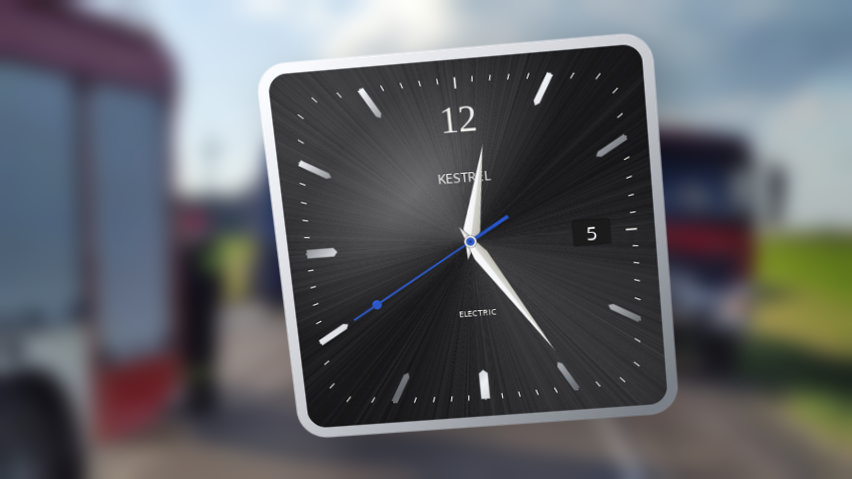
12:24:40
